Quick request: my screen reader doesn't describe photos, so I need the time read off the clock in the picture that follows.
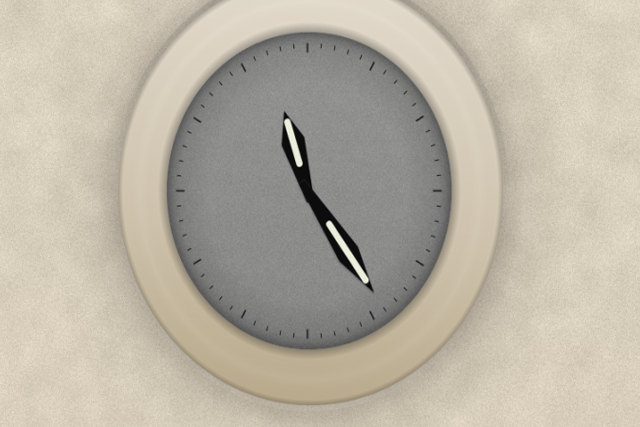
11:24
